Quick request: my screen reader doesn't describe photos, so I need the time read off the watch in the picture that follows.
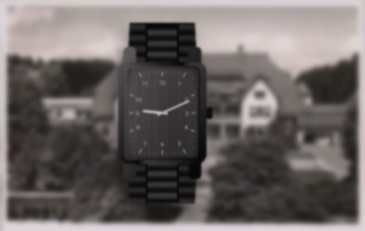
9:11
